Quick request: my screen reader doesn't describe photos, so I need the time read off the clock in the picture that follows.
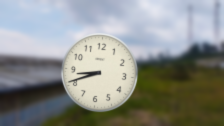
8:41
